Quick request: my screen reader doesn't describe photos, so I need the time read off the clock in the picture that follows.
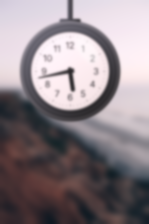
5:43
